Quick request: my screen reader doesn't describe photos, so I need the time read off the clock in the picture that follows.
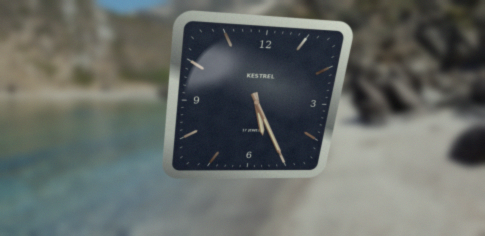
5:25
